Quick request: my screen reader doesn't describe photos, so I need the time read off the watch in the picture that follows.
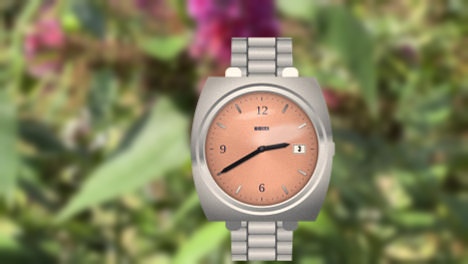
2:40
